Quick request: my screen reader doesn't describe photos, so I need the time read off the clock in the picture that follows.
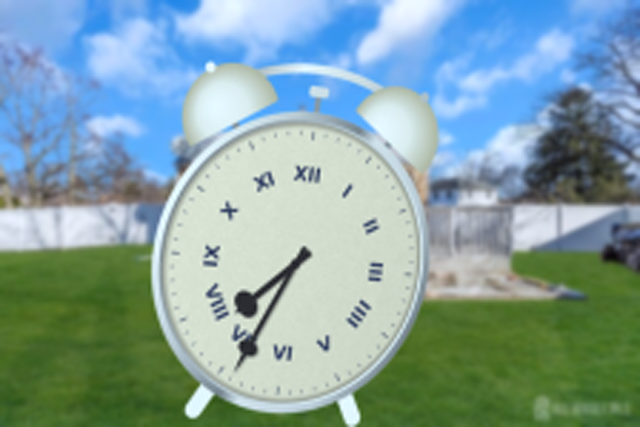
7:34
